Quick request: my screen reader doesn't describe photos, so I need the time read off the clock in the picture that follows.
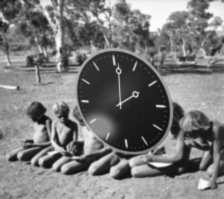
2:01
